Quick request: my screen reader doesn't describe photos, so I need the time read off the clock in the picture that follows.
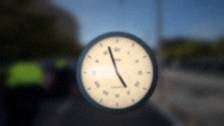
4:57
